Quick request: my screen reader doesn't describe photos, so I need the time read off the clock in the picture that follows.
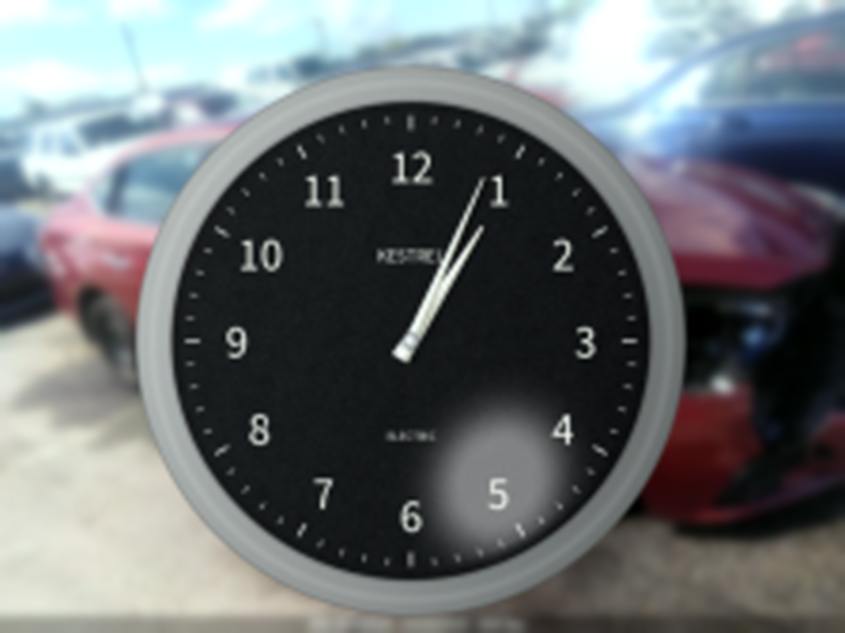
1:04
